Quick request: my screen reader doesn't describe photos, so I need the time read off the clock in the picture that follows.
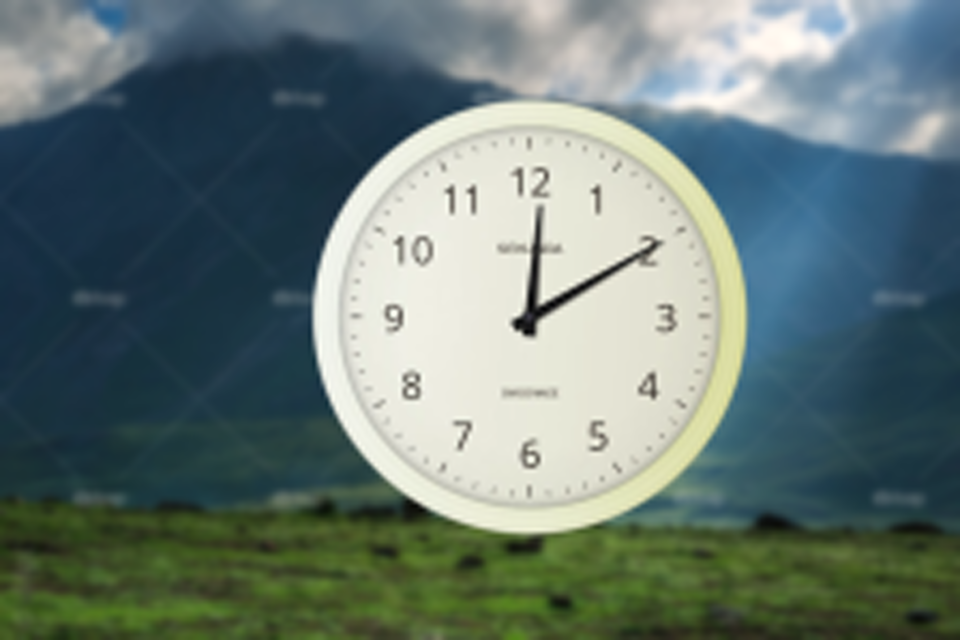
12:10
